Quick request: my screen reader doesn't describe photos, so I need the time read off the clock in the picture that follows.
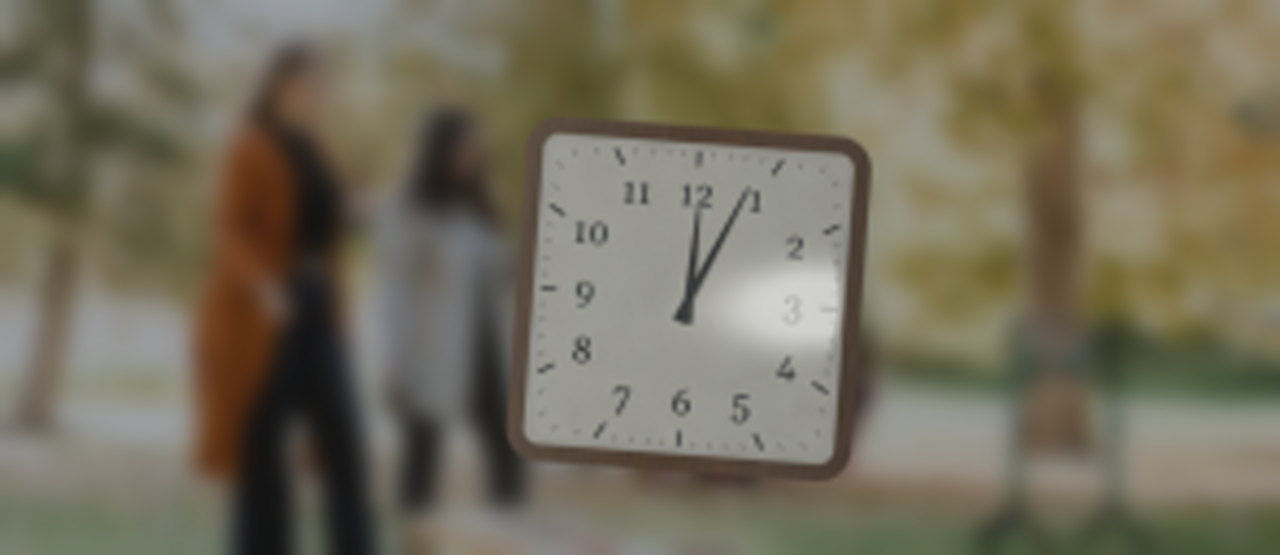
12:04
